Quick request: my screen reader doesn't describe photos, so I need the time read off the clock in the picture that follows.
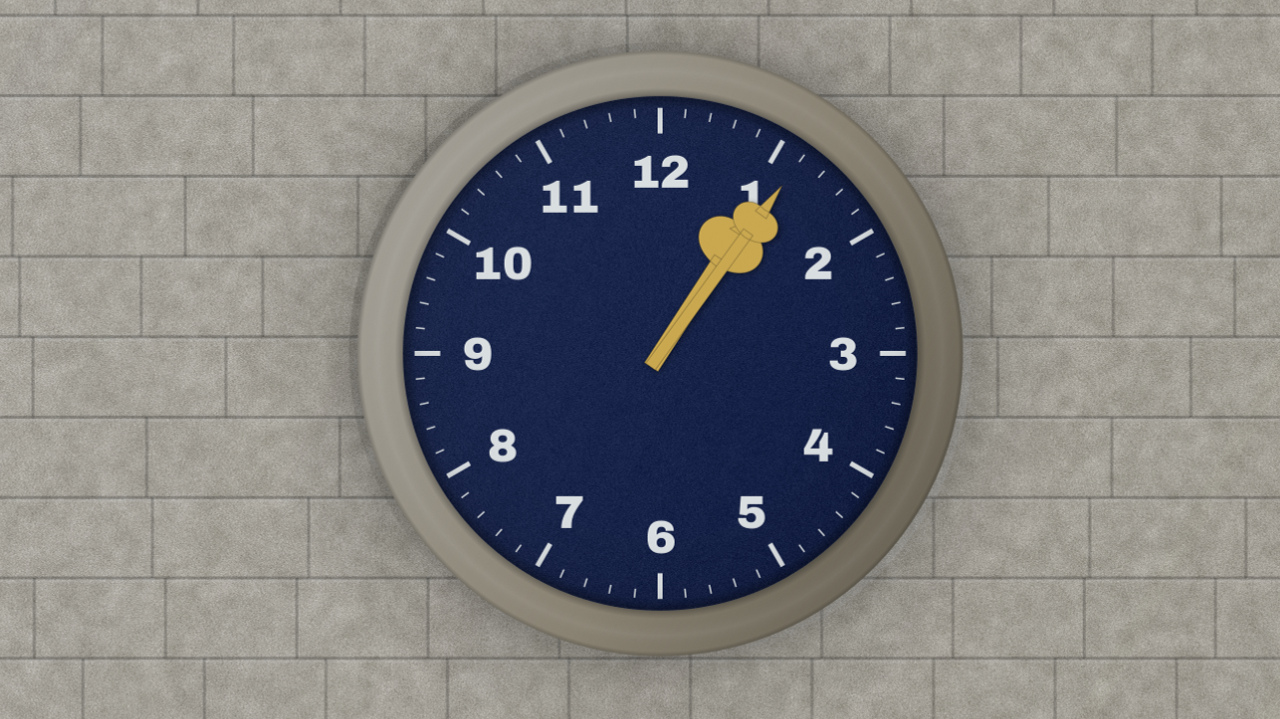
1:06
